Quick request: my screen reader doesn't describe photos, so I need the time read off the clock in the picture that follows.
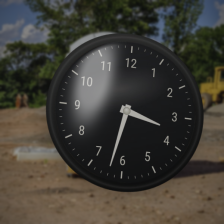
3:32
